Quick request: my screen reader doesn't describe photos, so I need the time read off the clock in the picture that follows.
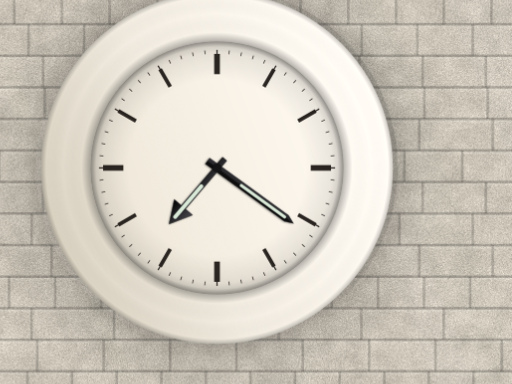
7:21
